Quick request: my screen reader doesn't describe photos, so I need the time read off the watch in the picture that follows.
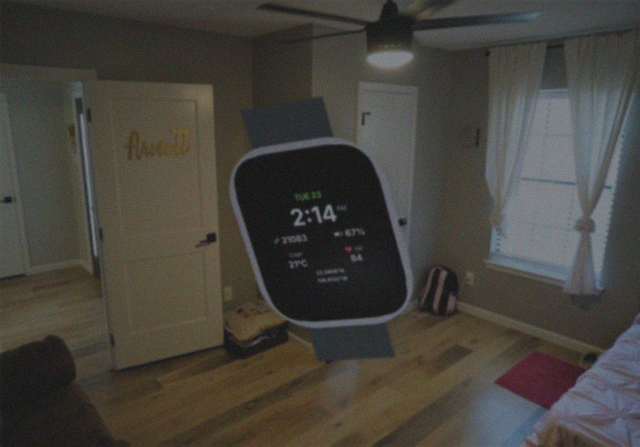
2:14
